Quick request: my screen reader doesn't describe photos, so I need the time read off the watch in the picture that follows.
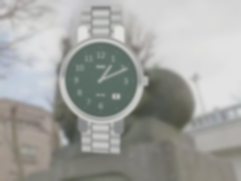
1:11
